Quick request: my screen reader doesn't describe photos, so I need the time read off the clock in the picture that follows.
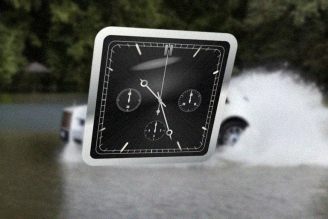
10:26
